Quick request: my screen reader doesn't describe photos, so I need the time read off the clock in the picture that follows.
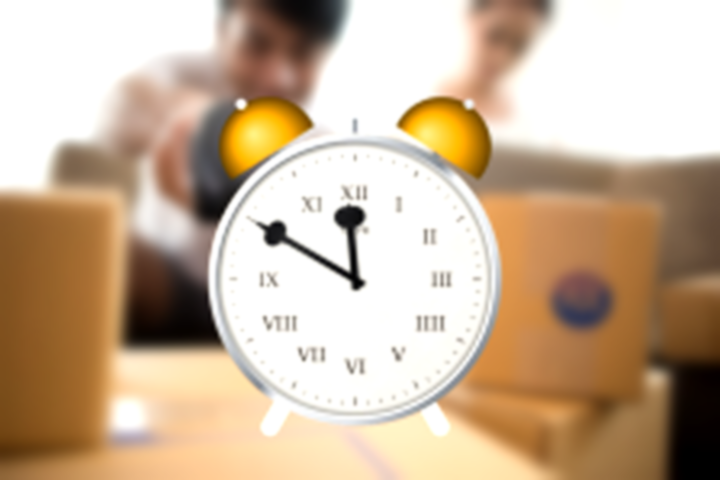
11:50
